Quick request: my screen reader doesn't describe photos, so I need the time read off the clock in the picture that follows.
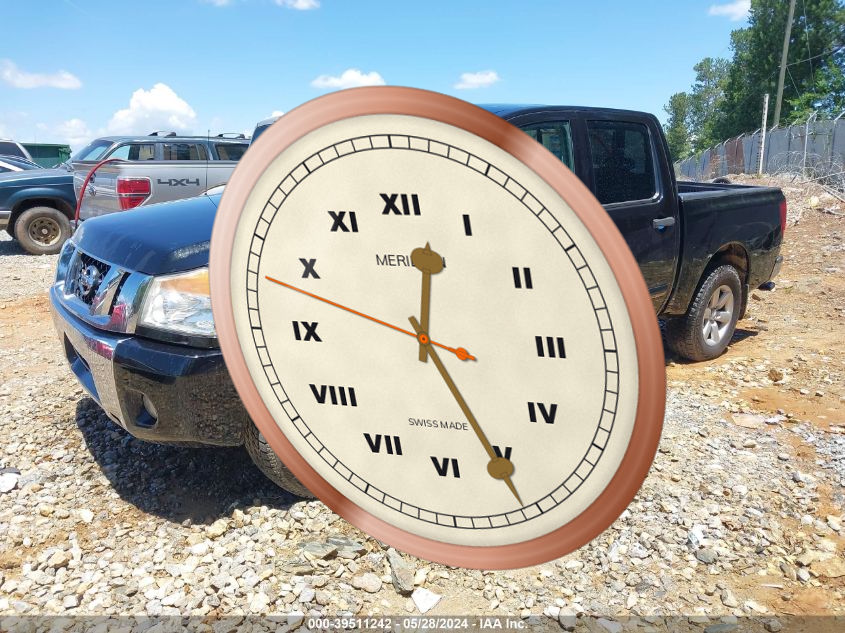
12:25:48
